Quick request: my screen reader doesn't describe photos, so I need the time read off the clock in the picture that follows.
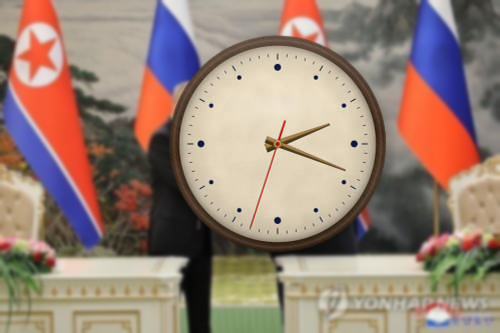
2:18:33
